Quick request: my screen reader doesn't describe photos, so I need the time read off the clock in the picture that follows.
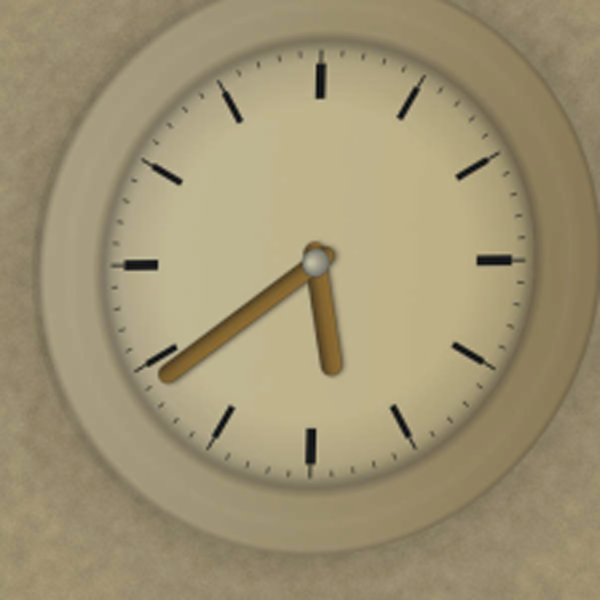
5:39
